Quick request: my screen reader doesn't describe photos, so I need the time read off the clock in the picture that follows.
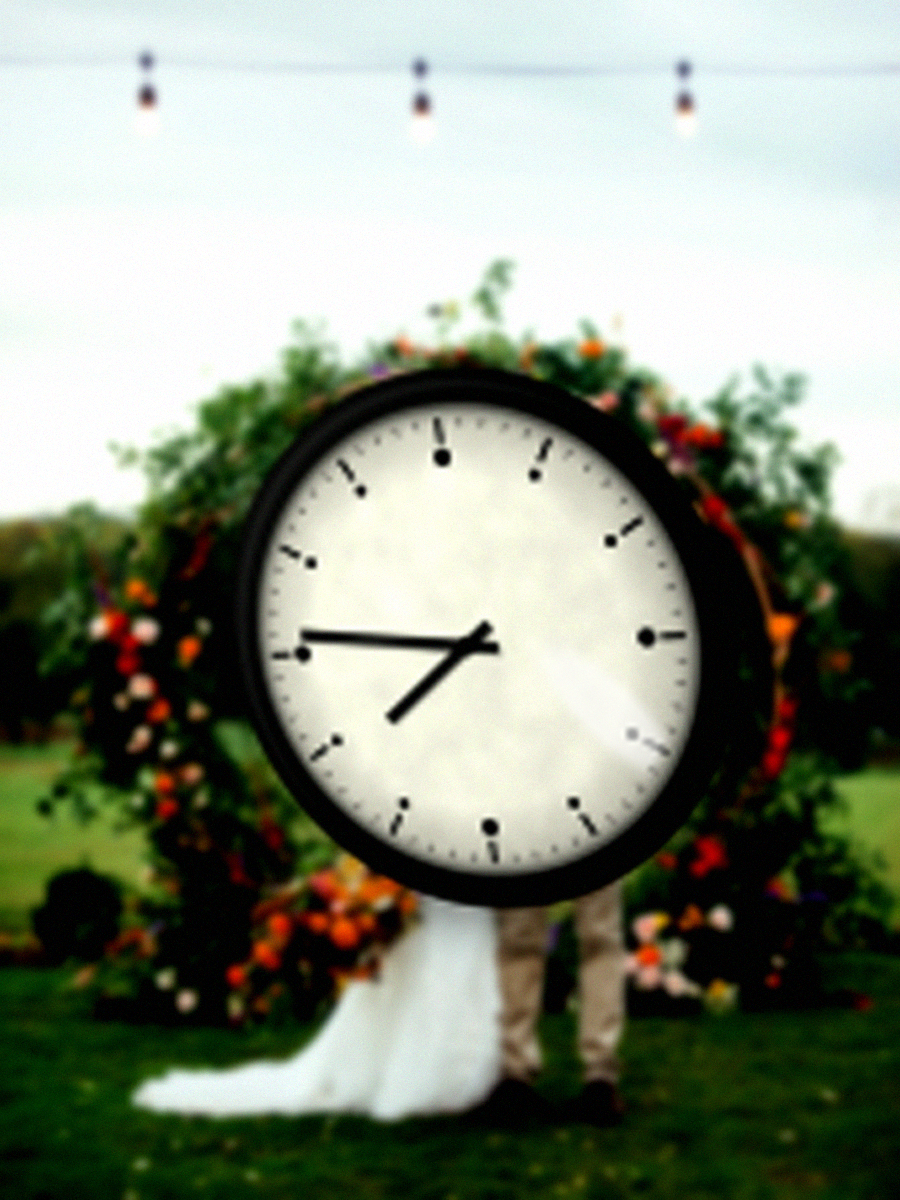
7:46
